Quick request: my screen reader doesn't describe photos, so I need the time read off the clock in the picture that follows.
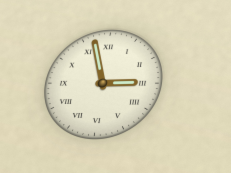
2:57
